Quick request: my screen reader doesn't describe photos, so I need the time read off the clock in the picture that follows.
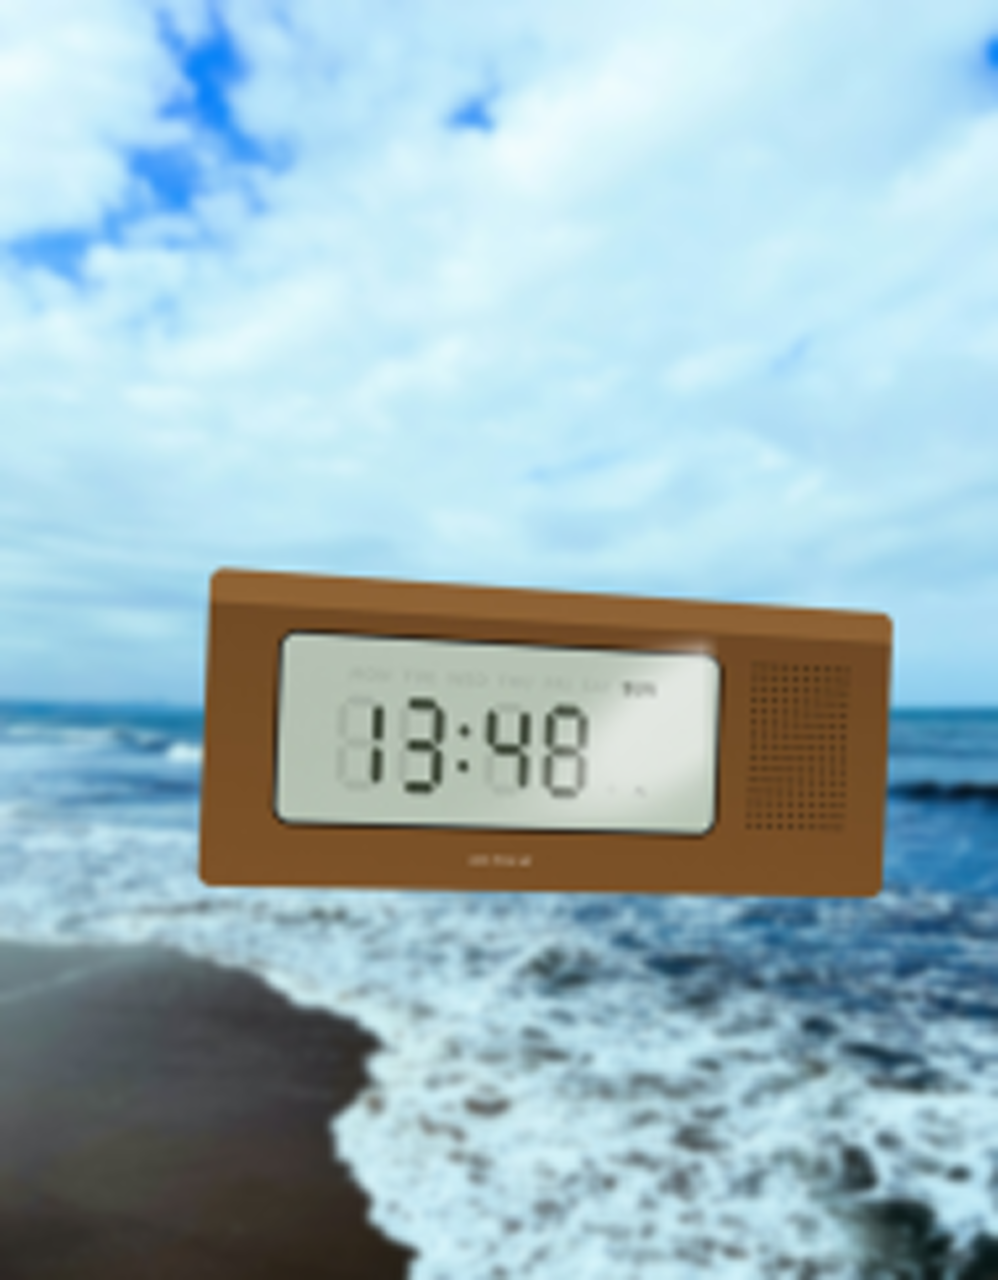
13:48
